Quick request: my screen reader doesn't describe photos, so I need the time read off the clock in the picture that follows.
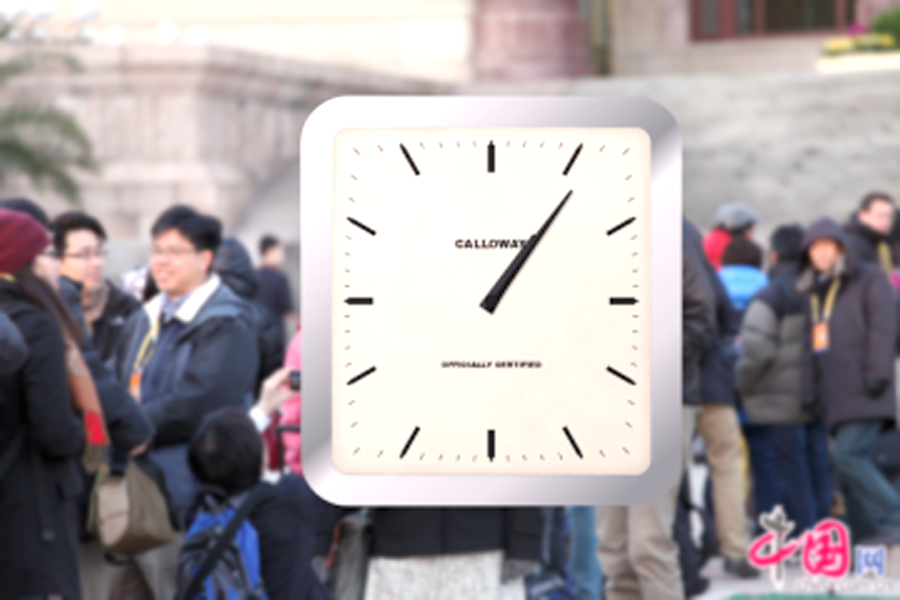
1:06
